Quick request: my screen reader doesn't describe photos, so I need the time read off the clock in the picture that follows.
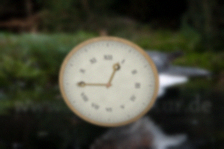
12:45
